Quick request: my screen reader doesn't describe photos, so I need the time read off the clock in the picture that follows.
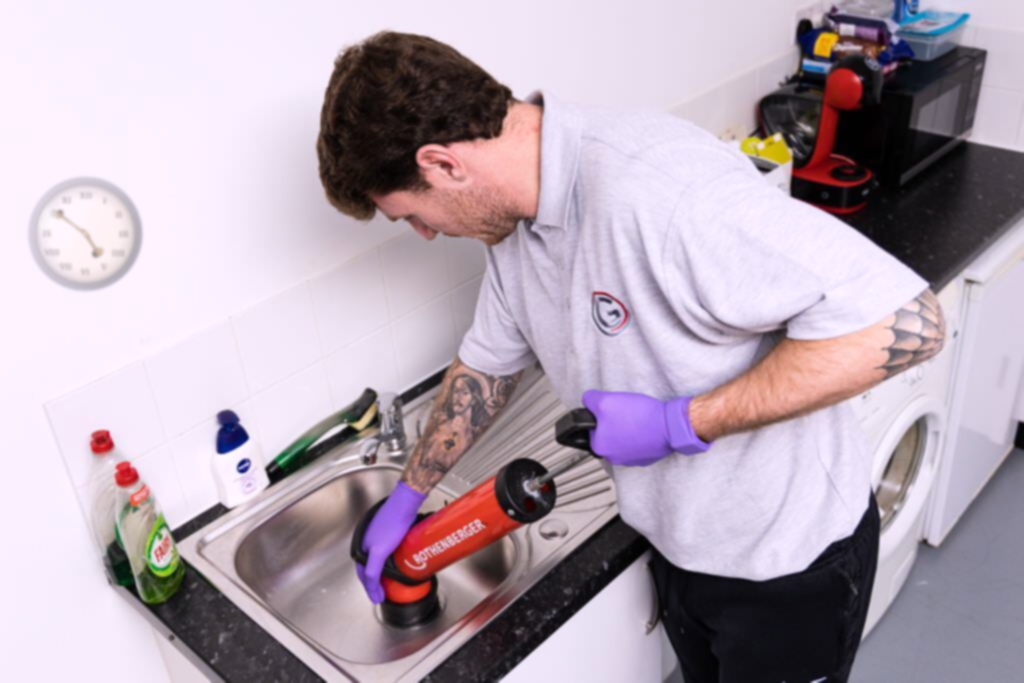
4:51
